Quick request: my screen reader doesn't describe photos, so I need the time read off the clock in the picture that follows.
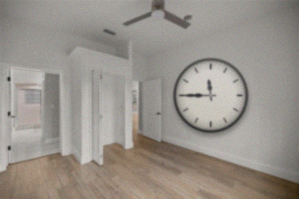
11:45
